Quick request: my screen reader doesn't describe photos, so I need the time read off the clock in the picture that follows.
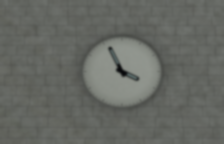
3:56
